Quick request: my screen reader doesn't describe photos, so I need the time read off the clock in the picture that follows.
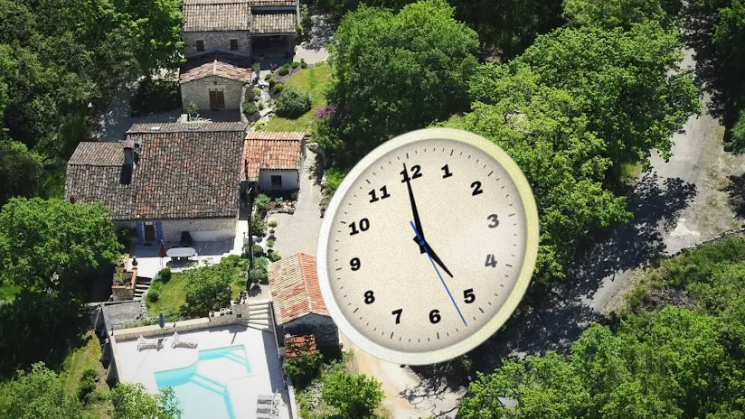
4:59:27
